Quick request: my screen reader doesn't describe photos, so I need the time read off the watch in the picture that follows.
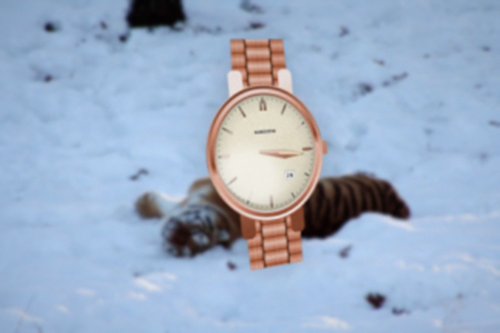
3:16
